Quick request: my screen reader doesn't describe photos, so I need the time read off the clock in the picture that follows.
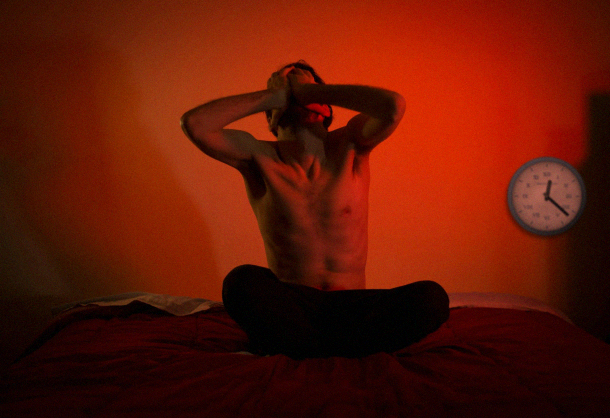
12:22
